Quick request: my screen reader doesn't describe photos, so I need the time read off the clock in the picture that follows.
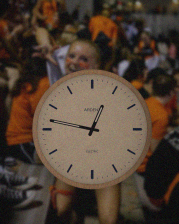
12:47
